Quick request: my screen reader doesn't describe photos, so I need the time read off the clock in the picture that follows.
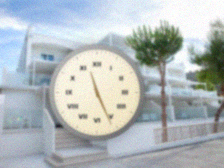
11:26
